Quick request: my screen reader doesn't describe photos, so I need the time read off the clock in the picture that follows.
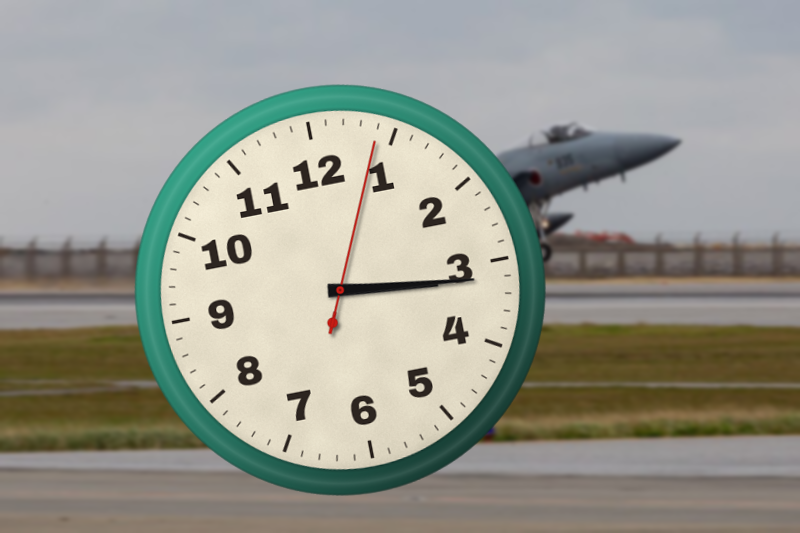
3:16:04
